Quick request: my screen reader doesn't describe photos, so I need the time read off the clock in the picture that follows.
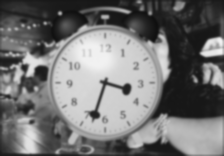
3:33
